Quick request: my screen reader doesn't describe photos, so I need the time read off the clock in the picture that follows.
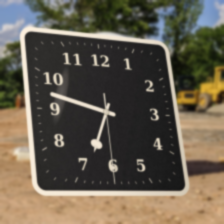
6:47:30
